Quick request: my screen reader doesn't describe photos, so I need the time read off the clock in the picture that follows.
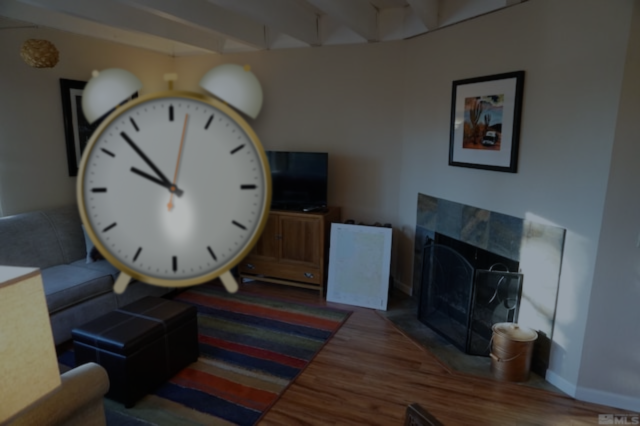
9:53:02
